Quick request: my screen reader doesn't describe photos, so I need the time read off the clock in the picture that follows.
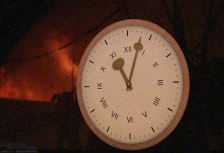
11:03
